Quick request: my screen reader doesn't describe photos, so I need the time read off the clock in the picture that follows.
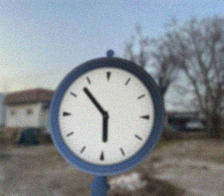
5:53
